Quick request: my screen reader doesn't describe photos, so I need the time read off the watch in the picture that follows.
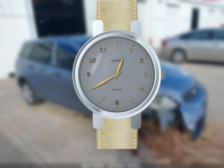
12:40
